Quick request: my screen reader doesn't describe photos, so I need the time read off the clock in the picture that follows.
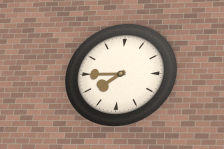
7:45
